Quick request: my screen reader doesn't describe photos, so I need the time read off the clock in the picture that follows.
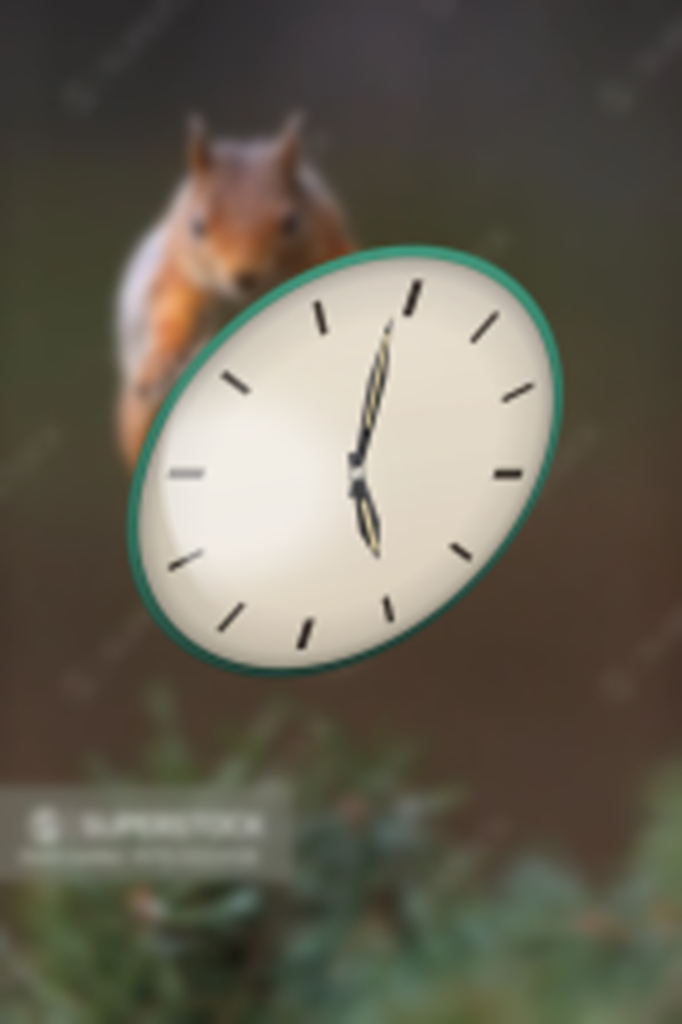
4:59
